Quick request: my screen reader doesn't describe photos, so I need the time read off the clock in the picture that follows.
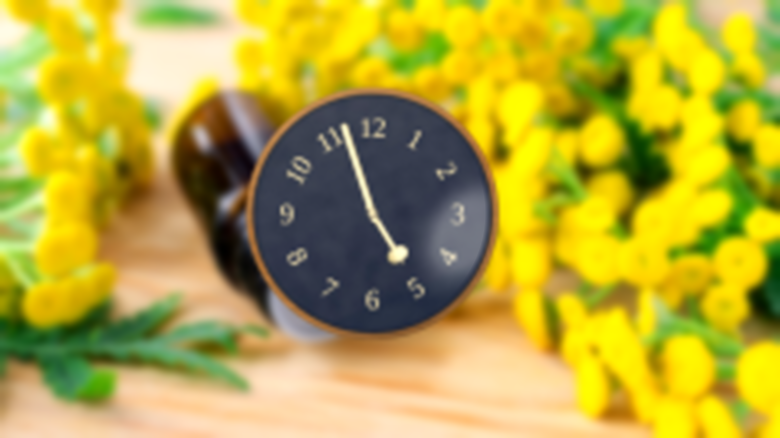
4:57
